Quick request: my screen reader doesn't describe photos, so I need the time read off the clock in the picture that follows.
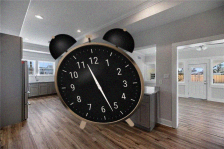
11:27
